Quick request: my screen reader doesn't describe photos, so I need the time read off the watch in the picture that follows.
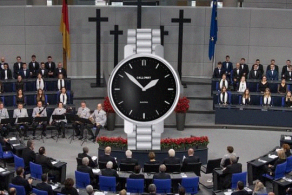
1:52
